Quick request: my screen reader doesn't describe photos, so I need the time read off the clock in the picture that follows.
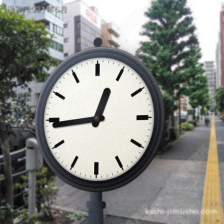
12:44
